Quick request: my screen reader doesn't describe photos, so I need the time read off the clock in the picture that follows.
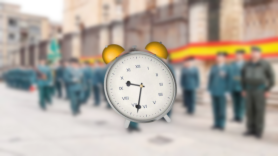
9:33
